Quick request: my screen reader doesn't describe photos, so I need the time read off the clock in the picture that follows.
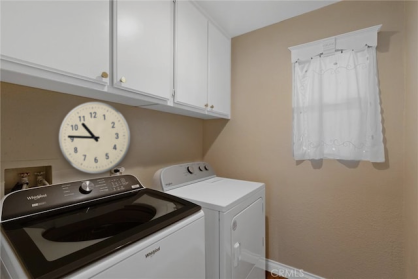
10:46
